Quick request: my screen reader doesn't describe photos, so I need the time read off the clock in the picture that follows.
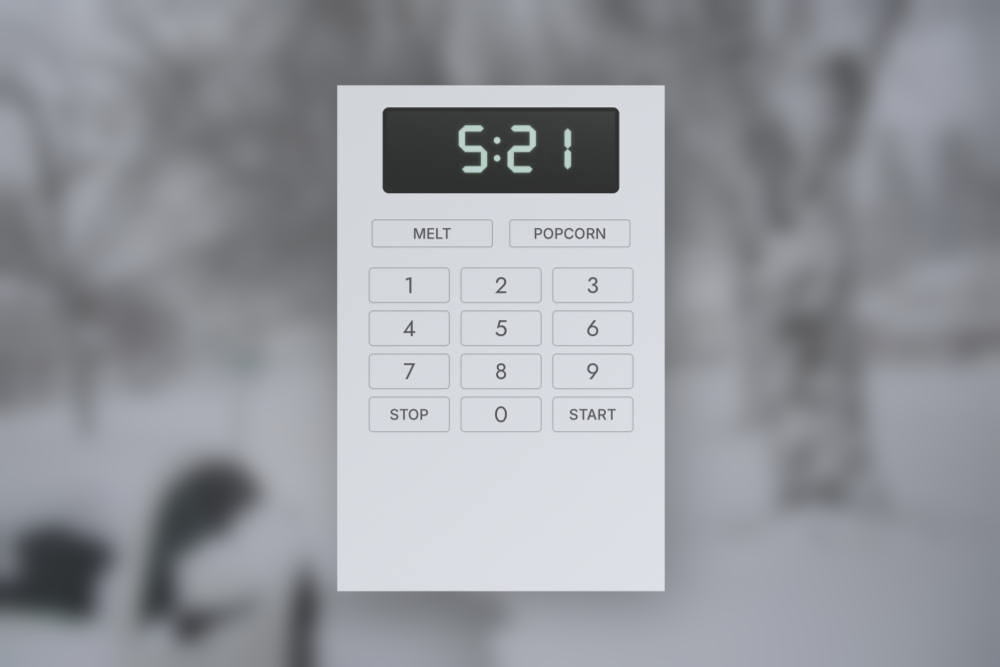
5:21
